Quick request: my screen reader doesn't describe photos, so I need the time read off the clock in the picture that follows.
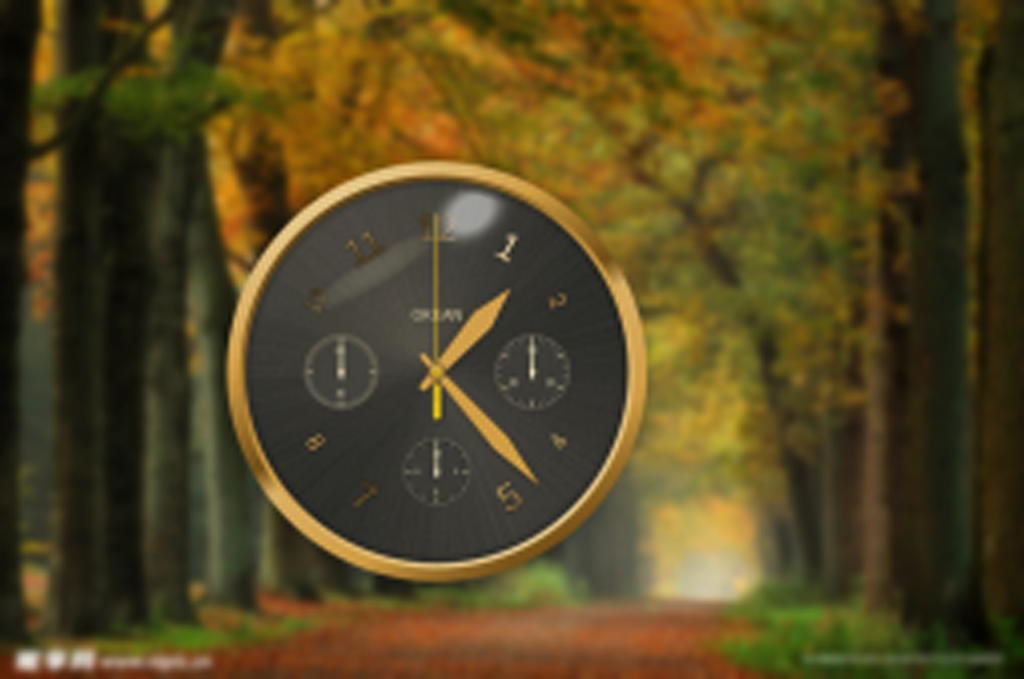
1:23
